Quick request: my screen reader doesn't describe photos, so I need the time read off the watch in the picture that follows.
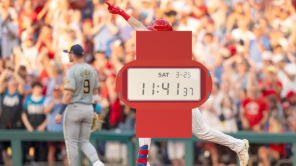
11:41:37
